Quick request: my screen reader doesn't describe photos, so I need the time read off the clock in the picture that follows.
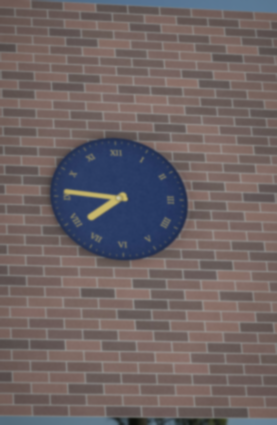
7:46
